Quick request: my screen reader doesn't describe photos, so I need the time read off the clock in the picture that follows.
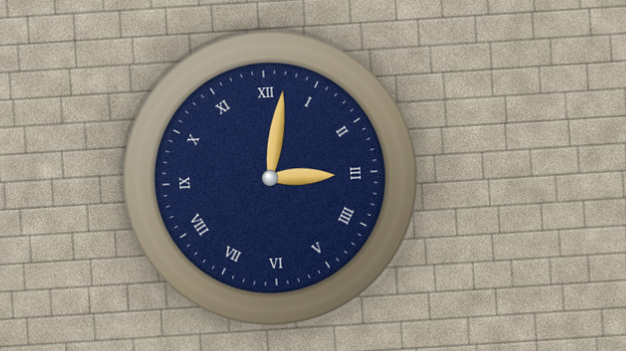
3:02
